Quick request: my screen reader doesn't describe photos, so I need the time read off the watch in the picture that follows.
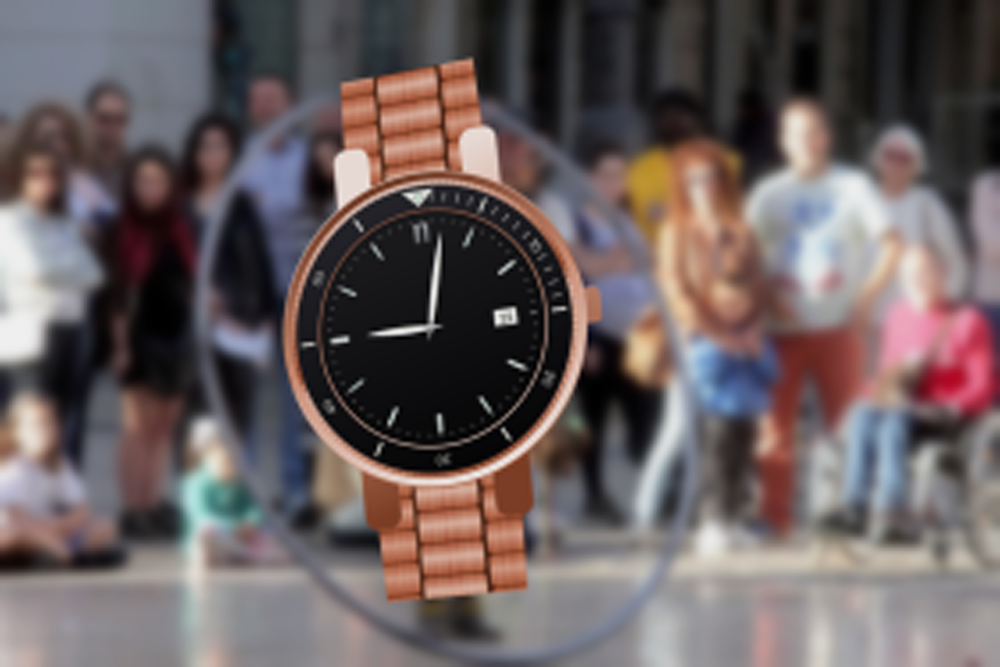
9:02
